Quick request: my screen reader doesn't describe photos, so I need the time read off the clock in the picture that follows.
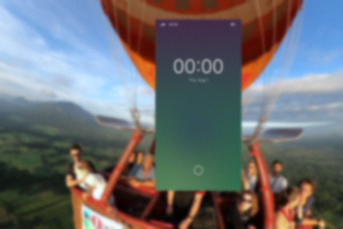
0:00
